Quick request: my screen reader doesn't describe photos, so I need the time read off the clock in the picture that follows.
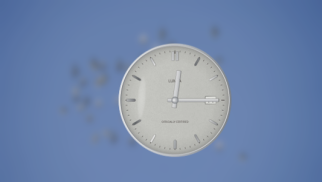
12:15
